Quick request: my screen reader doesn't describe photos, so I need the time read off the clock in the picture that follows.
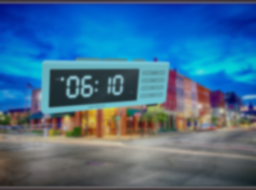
6:10
